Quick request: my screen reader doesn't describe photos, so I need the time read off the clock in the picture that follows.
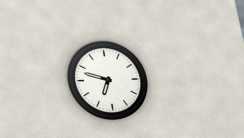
6:48
